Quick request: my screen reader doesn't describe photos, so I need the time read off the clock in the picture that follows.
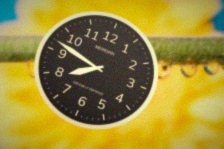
7:47
